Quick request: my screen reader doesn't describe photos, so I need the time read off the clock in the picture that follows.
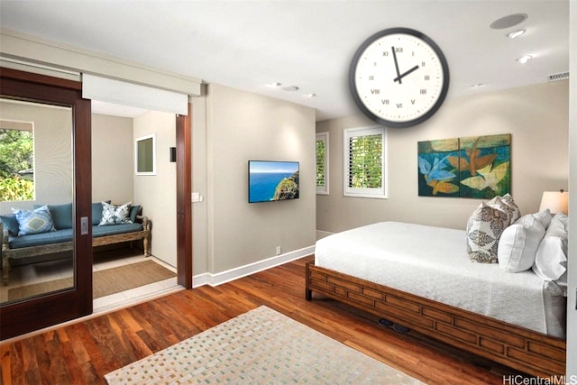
1:58
